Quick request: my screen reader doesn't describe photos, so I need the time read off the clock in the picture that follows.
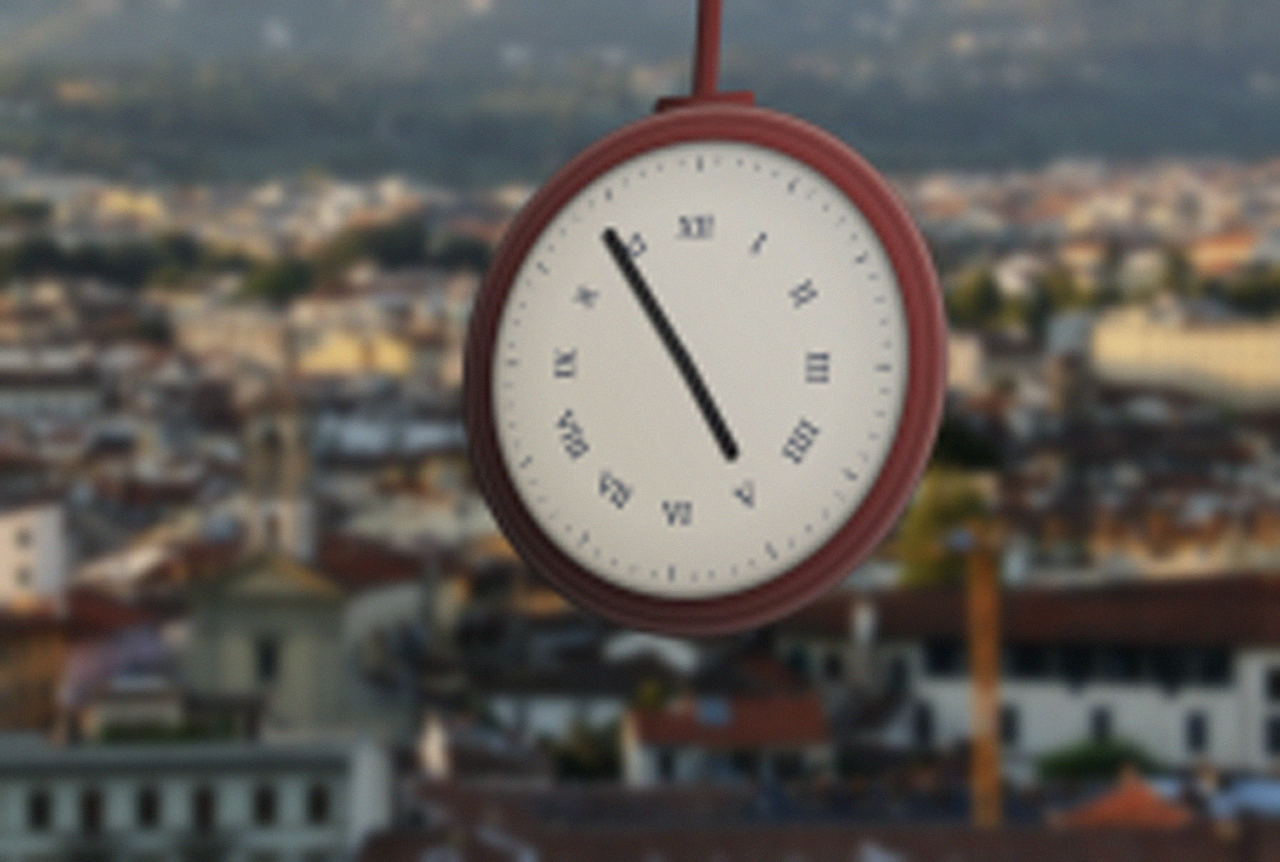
4:54
